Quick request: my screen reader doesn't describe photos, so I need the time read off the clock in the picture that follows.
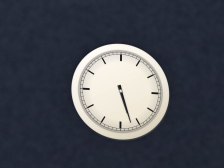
5:27
